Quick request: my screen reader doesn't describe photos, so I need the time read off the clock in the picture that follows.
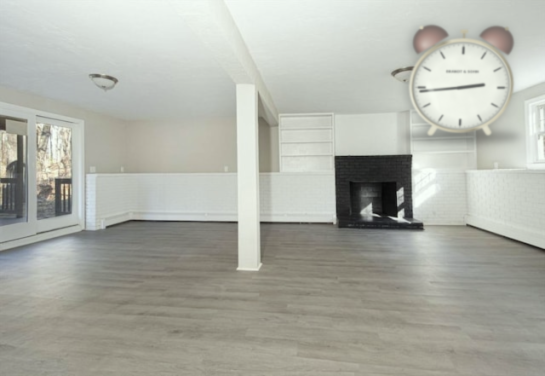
2:44
